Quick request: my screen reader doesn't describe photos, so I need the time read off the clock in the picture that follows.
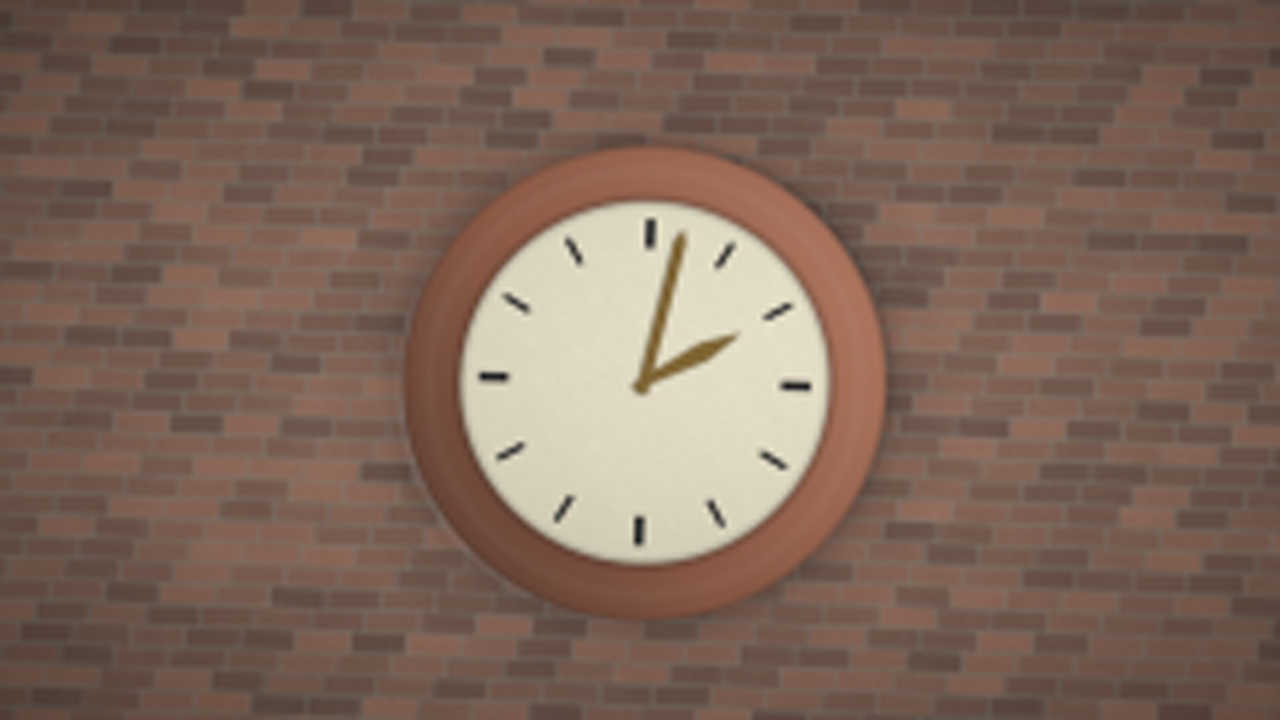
2:02
